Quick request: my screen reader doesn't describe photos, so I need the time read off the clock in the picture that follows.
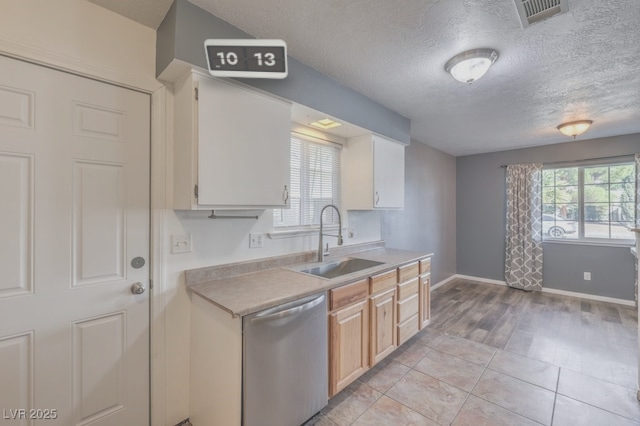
10:13
